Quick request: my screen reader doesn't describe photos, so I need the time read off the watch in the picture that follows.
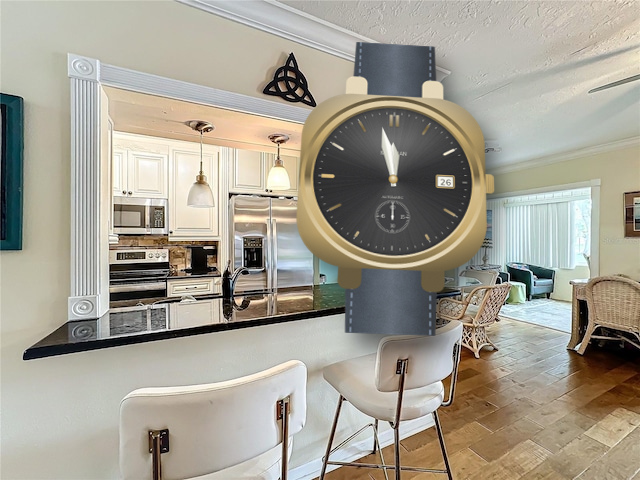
11:58
